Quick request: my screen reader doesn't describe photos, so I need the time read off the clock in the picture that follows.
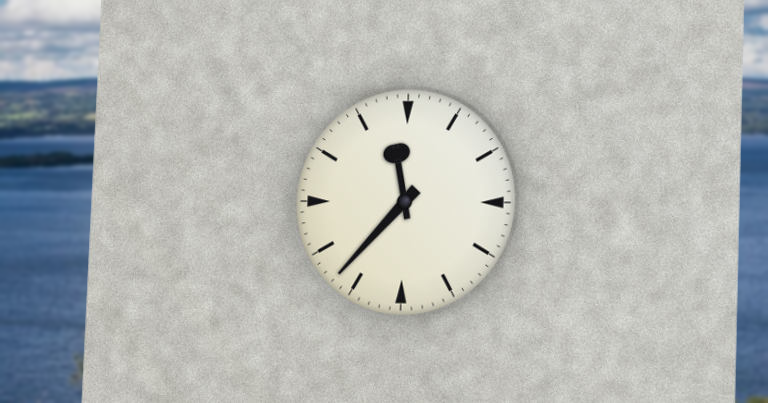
11:37
